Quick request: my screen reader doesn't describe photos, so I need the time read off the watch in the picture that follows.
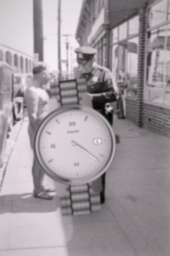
4:22
